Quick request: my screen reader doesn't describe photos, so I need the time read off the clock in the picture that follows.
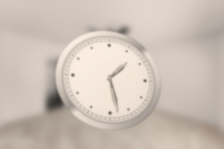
1:28
